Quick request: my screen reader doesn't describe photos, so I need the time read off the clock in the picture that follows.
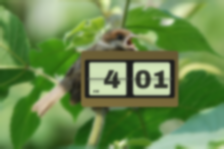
4:01
